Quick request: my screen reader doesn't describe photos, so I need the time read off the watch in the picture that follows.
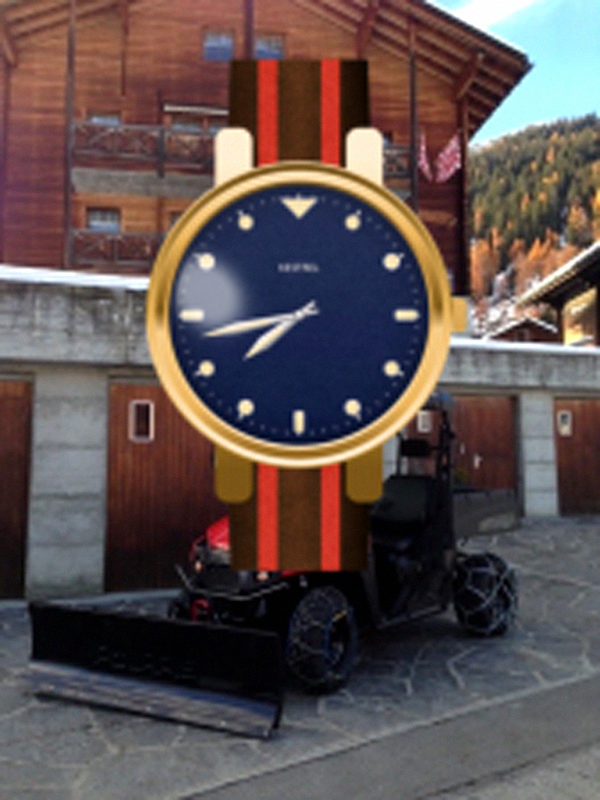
7:43
